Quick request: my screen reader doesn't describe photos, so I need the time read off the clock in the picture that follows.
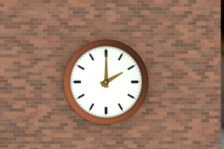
2:00
